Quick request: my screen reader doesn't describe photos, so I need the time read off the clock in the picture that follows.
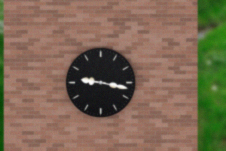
9:17
